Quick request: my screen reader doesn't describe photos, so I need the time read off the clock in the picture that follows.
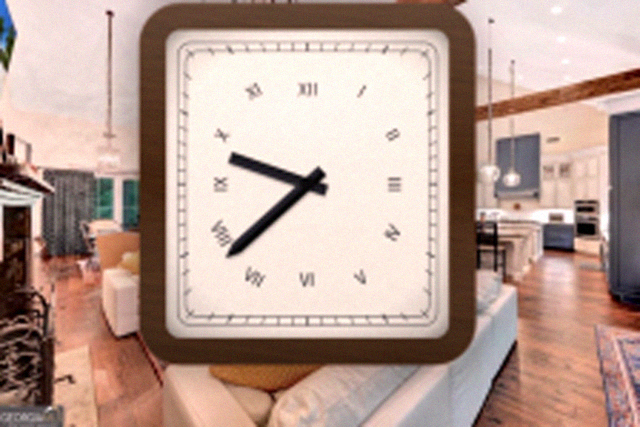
9:38
